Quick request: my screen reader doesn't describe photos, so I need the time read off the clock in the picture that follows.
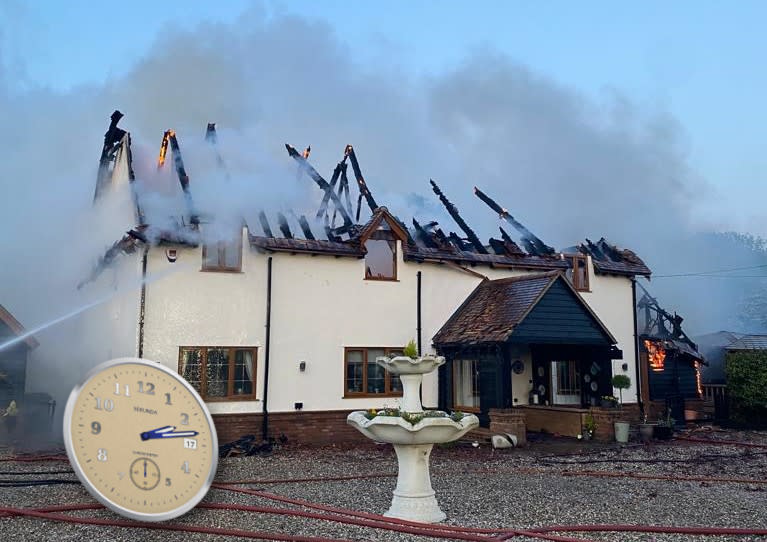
2:13
